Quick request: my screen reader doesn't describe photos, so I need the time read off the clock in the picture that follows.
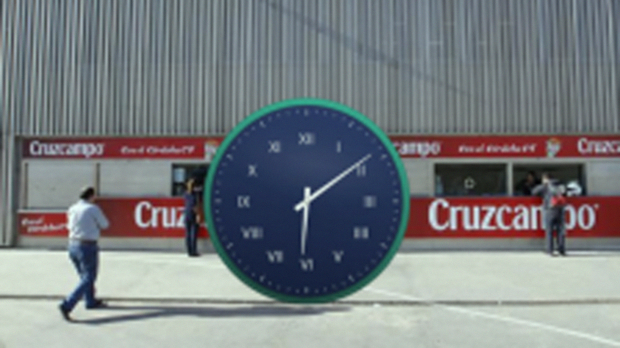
6:09
